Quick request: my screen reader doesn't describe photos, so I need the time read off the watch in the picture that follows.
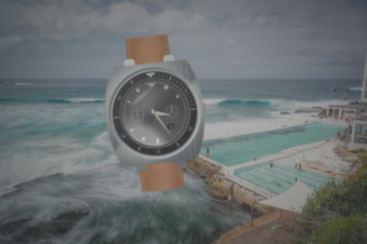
3:25
